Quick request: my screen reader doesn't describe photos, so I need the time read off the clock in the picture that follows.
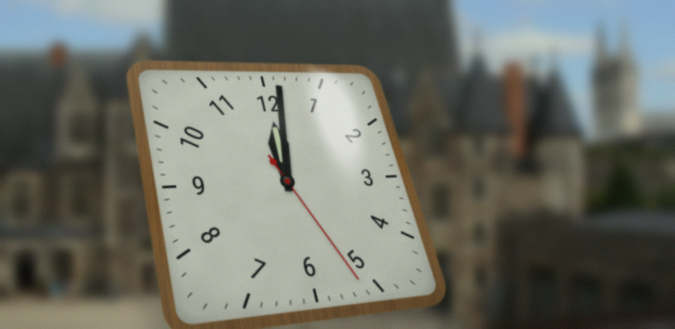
12:01:26
